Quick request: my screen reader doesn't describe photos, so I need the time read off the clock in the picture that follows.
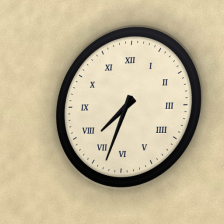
7:33
